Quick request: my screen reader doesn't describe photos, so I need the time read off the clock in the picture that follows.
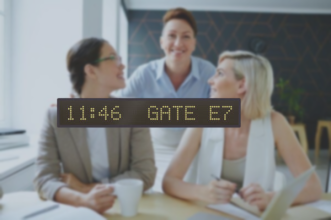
11:46
